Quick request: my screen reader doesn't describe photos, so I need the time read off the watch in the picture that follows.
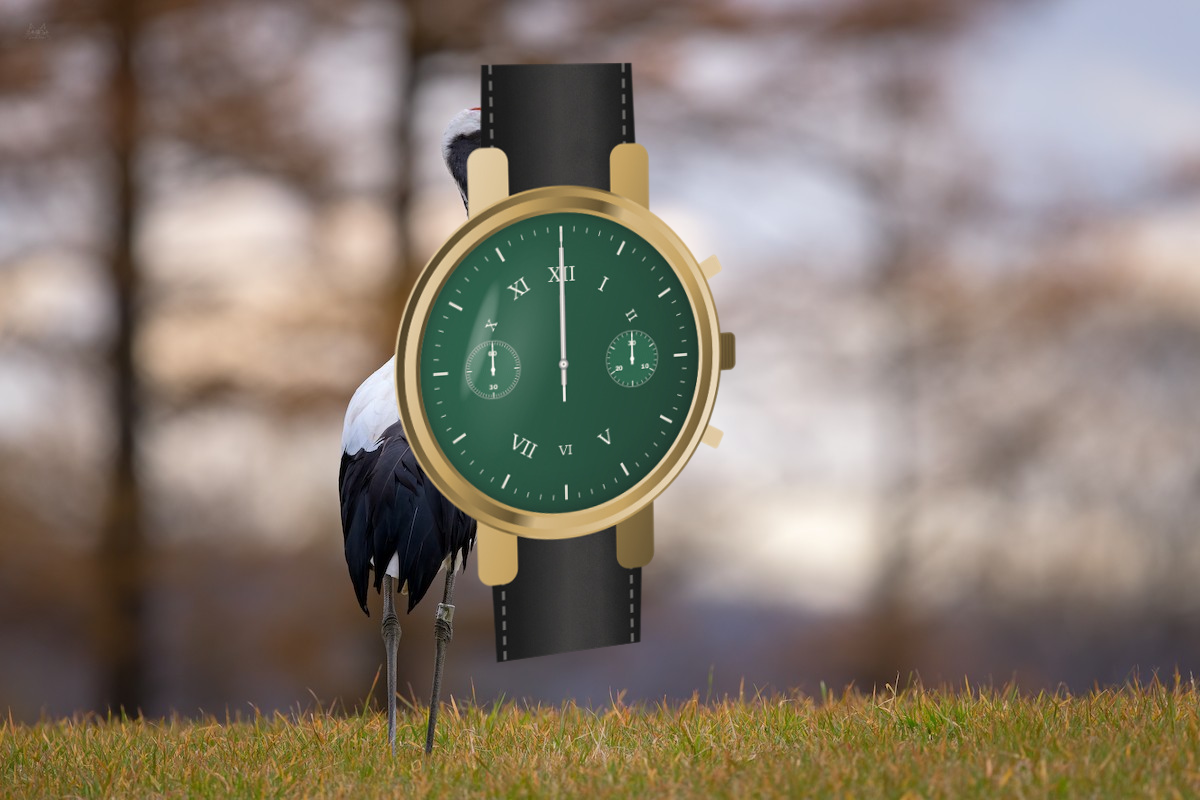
12:00
